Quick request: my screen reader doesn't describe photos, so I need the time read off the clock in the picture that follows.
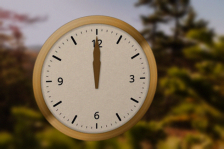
12:00
